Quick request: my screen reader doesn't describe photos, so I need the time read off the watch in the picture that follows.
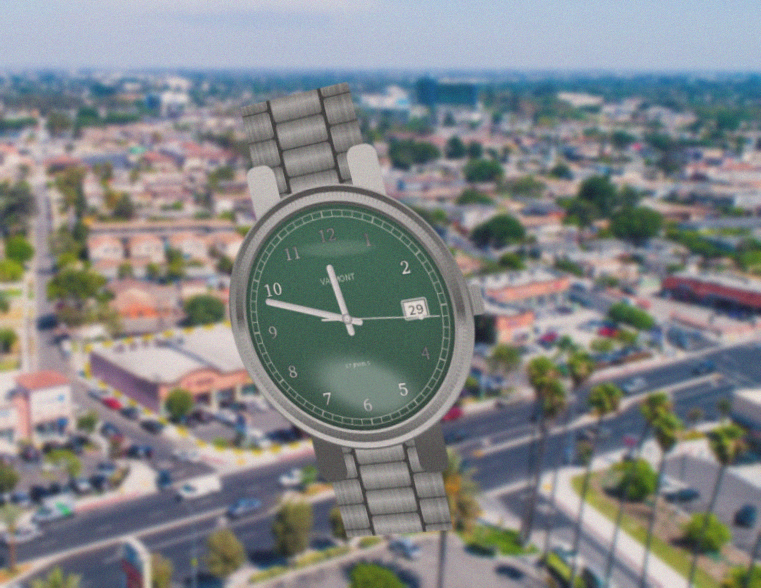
11:48:16
